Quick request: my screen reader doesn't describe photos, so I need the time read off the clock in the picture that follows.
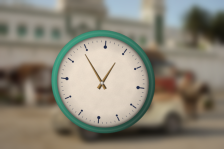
12:54
